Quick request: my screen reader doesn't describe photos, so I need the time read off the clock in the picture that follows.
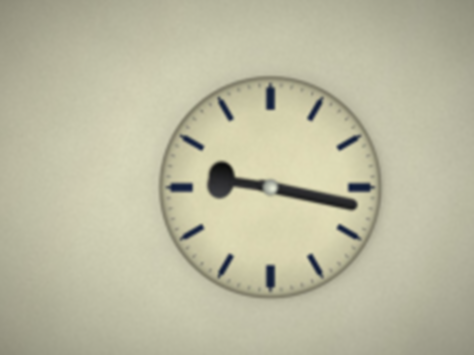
9:17
